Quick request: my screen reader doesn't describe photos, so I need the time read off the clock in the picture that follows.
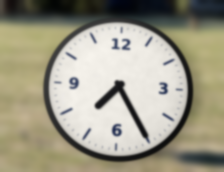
7:25
